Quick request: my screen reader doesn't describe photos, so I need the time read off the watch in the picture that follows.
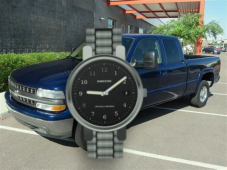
9:09
